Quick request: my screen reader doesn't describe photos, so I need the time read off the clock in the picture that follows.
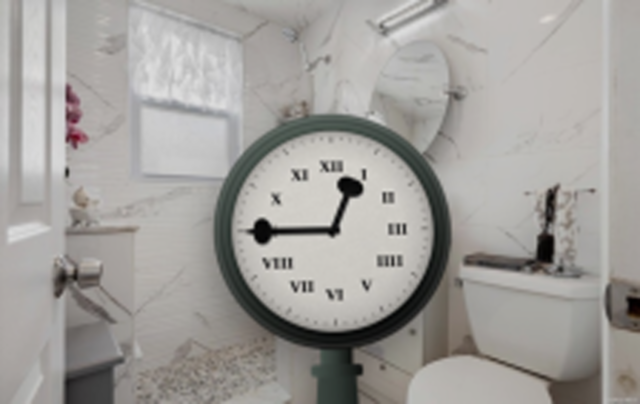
12:45
